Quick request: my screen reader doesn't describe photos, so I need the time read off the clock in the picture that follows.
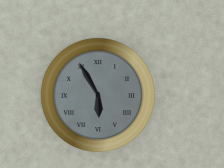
5:55
